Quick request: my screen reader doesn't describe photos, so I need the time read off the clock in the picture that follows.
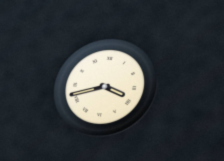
3:42
